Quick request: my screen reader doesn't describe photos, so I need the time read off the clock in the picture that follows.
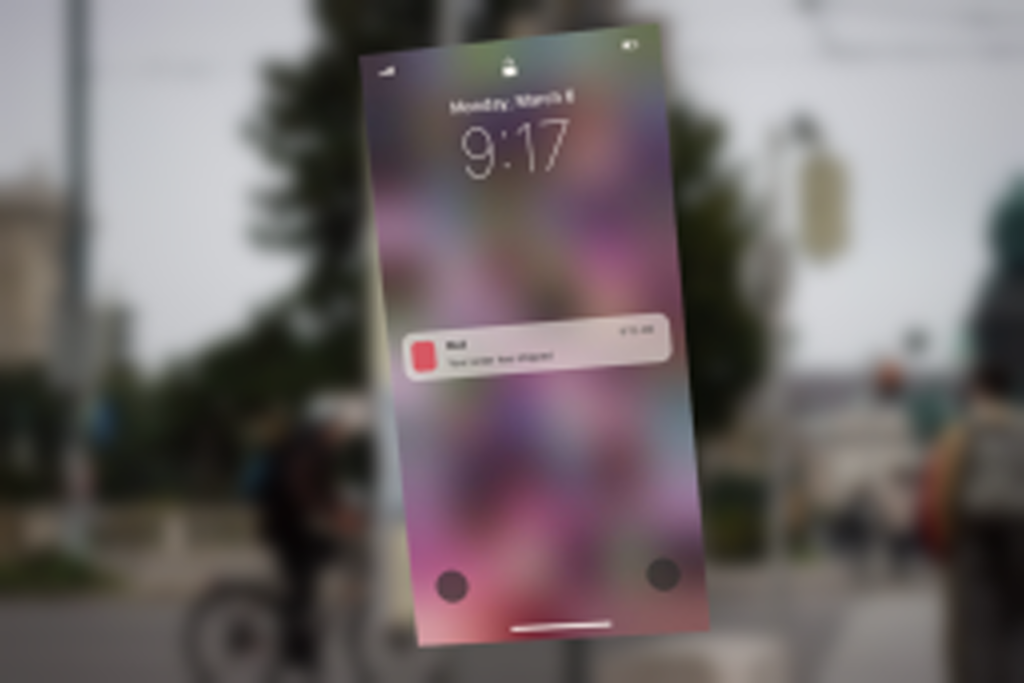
9:17
